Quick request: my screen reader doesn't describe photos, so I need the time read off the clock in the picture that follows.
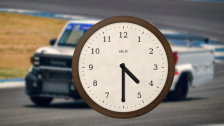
4:30
